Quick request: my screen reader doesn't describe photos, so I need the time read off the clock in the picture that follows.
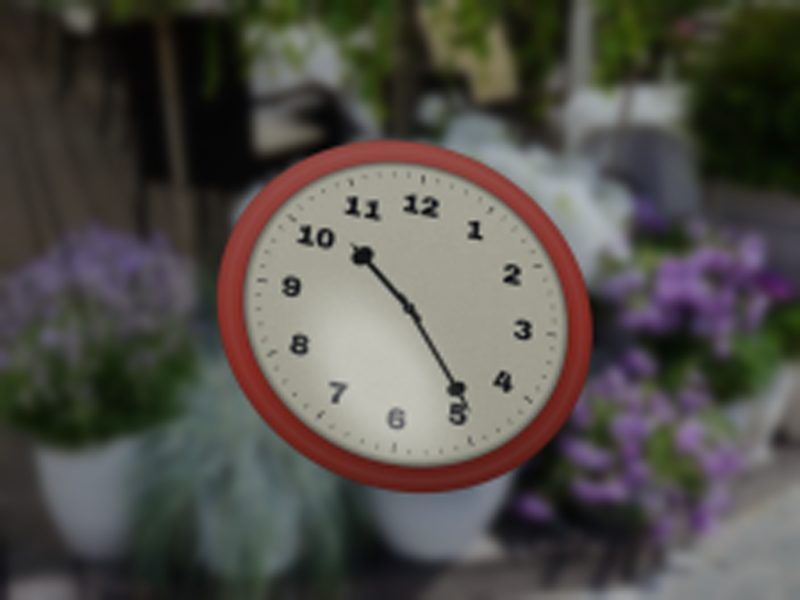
10:24
